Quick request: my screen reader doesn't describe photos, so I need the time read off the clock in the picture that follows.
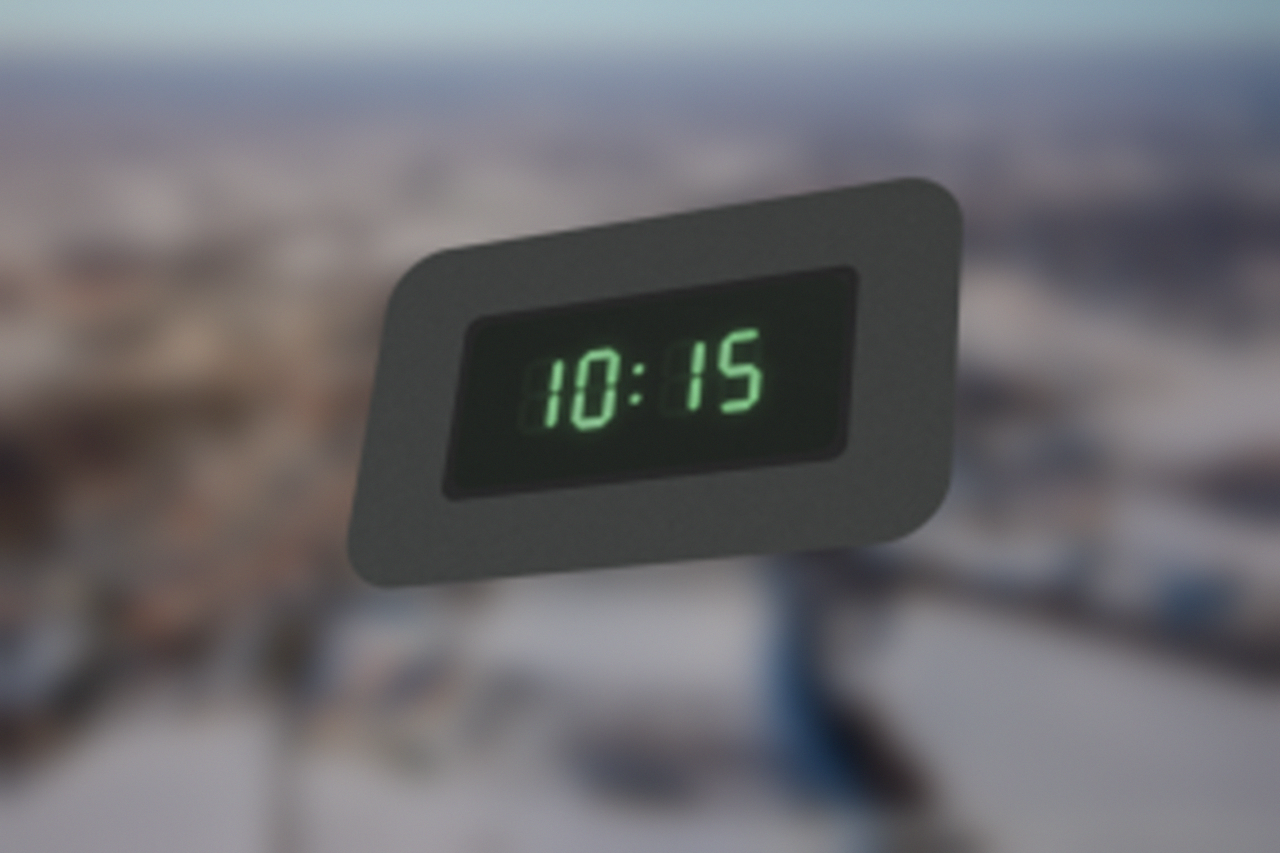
10:15
